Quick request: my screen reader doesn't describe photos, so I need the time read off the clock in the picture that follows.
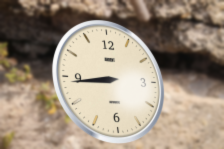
8:44
